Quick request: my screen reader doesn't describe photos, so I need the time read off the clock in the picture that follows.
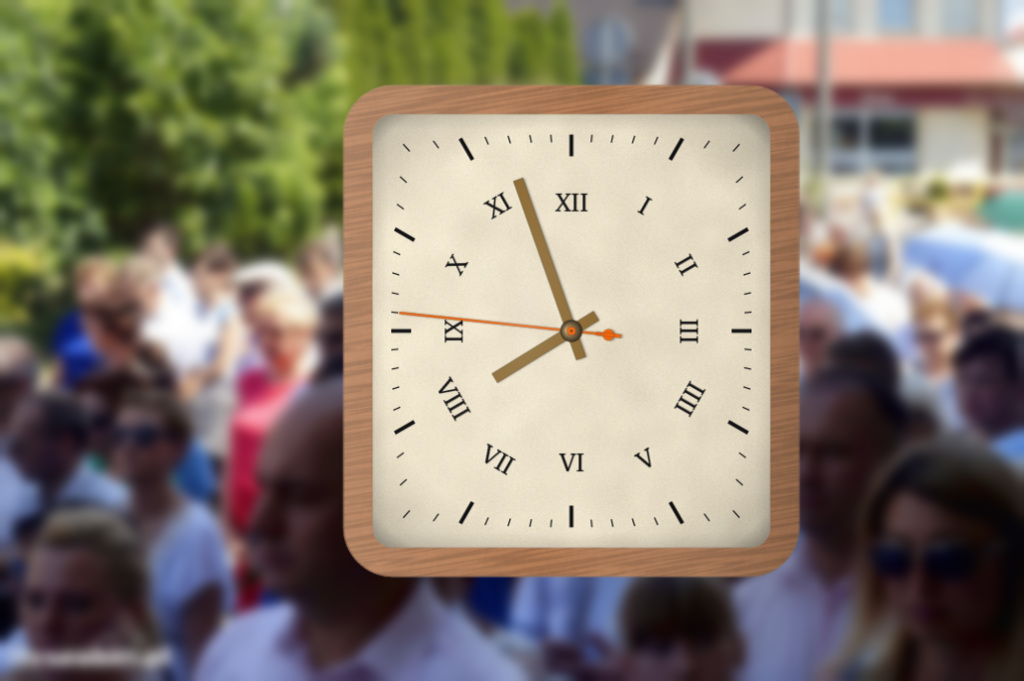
7:56:46
